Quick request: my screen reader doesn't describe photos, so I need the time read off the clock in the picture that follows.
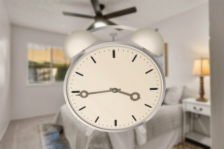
3:44
